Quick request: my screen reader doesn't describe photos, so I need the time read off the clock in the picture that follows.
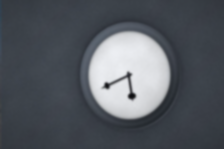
5:41
